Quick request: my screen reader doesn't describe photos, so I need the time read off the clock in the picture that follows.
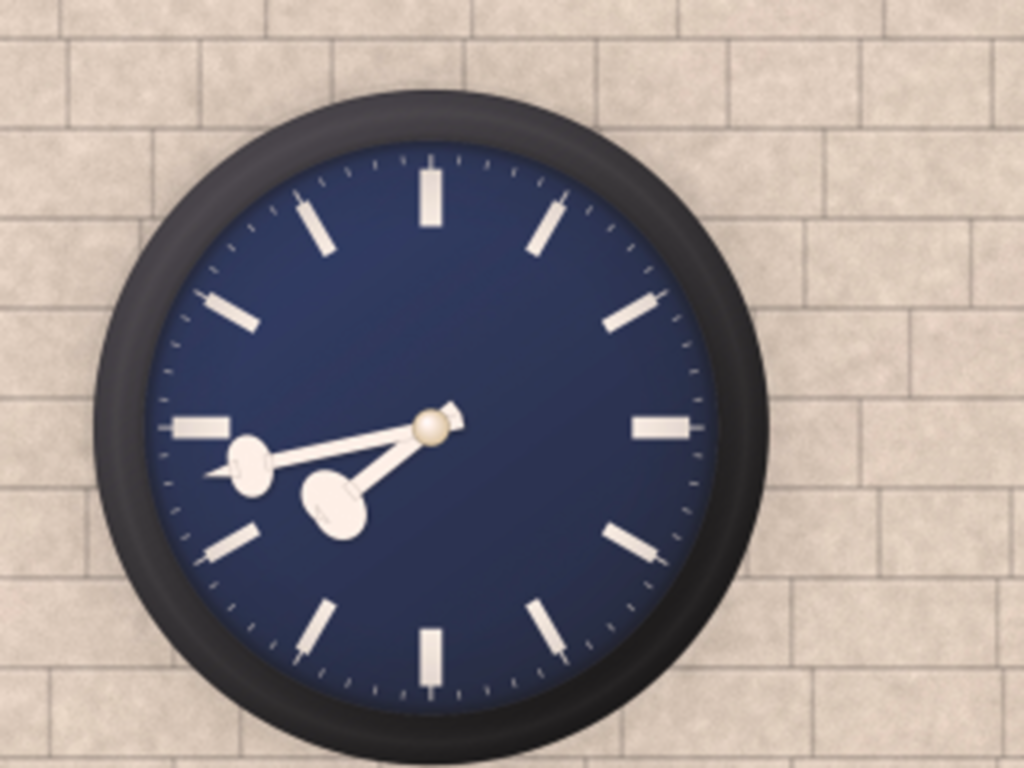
7:43
